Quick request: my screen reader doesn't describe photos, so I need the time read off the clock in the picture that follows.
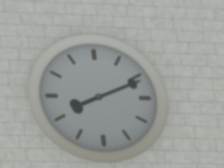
8:11
